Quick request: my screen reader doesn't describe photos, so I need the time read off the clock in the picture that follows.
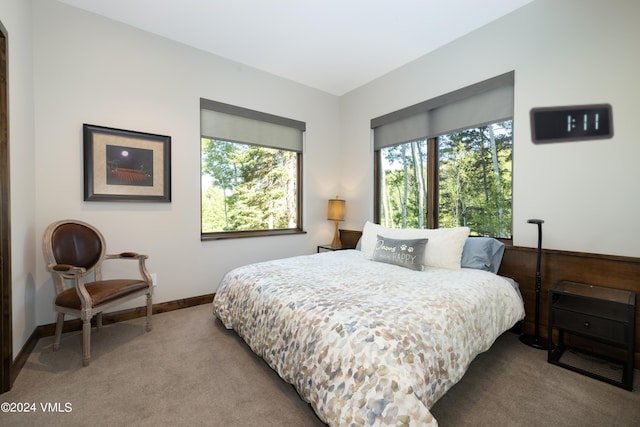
1:11
